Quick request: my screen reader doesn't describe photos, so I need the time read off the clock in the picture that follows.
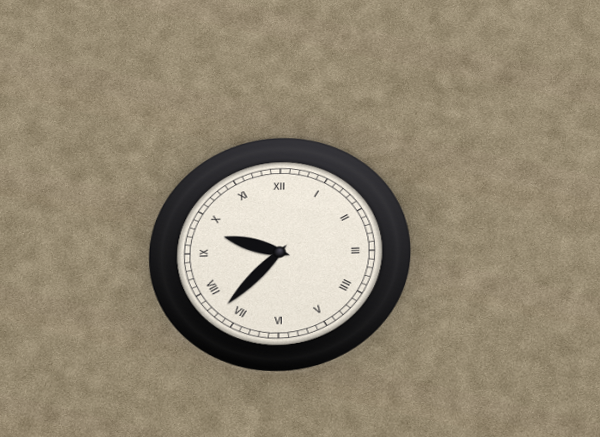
9:37
